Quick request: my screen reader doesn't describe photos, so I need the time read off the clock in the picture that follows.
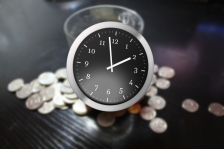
1:58
